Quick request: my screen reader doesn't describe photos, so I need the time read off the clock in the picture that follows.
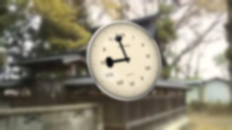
8:58
